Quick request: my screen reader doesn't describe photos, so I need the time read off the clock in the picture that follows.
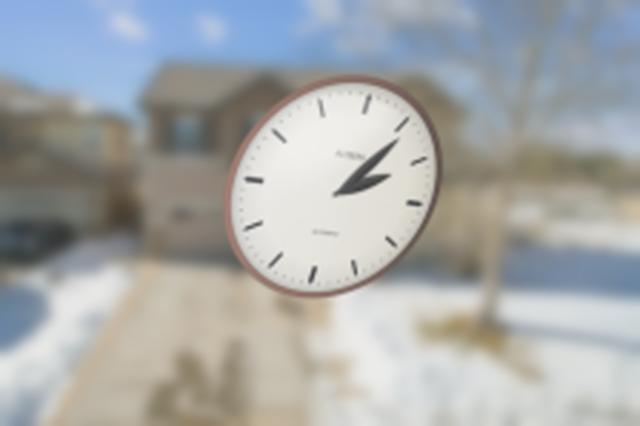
2:06
